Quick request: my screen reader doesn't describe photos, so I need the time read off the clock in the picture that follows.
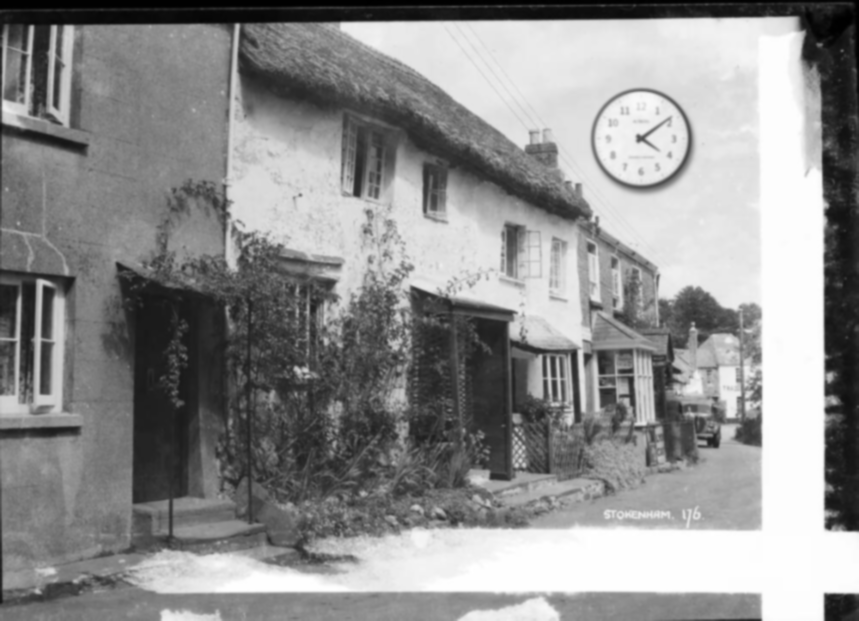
4:09
